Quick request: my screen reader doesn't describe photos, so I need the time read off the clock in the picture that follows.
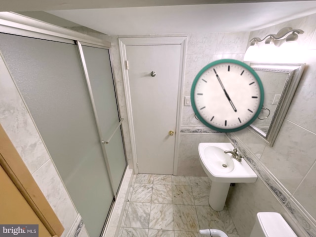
4:55
